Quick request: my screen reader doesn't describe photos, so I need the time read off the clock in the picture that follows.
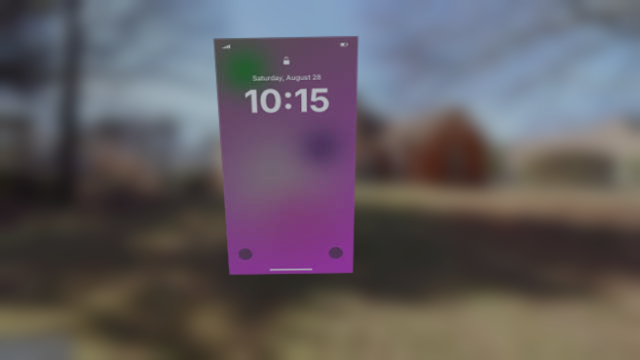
10:15
